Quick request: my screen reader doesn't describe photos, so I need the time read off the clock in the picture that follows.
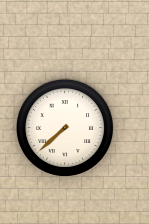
7:38
